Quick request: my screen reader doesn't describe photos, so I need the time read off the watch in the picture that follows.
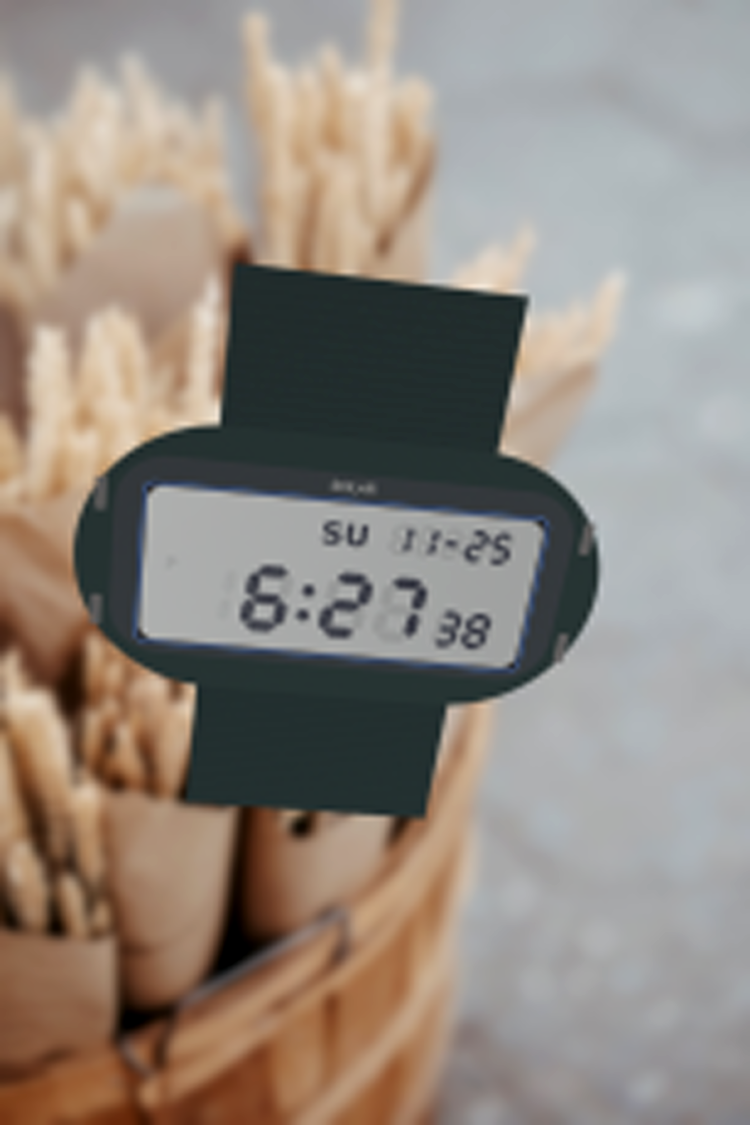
6:27:38
